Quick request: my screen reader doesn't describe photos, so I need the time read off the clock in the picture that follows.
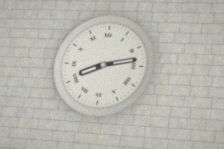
8:13
